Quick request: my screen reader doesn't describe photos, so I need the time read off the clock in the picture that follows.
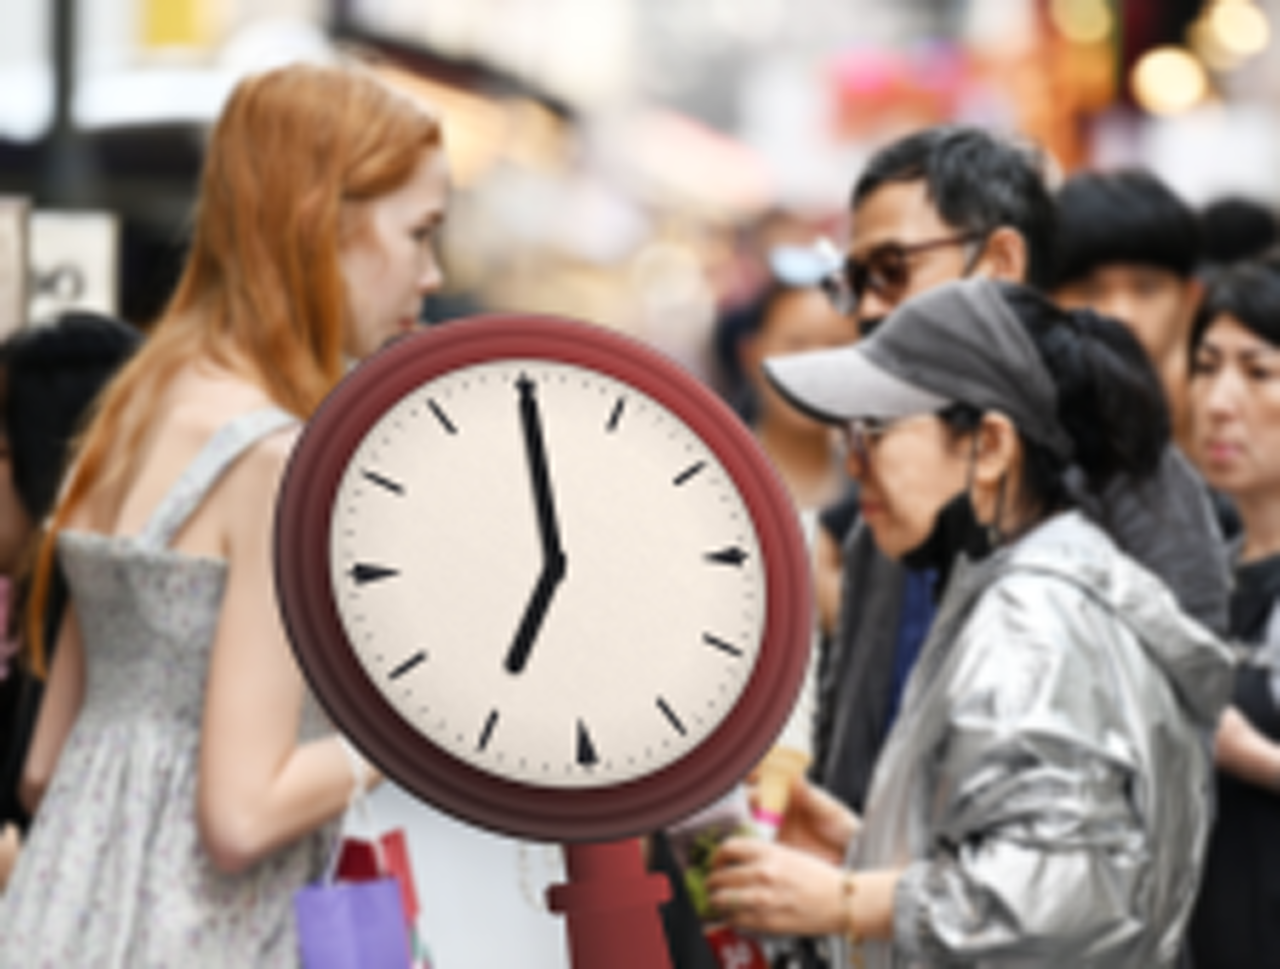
7:00
